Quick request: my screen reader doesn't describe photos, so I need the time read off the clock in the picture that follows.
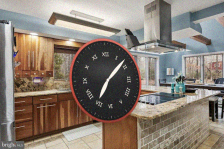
7:08
